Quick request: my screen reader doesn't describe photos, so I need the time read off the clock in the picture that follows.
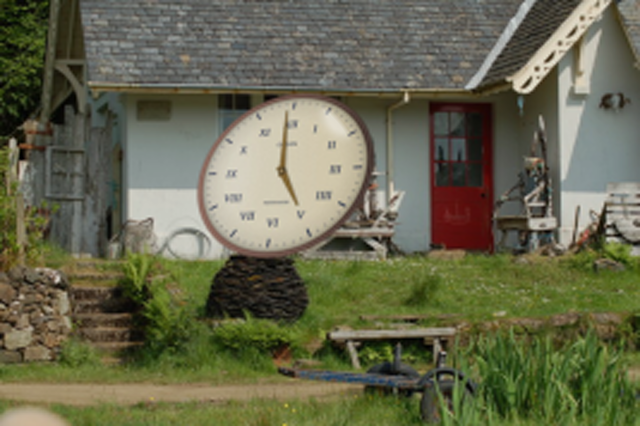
4:59
